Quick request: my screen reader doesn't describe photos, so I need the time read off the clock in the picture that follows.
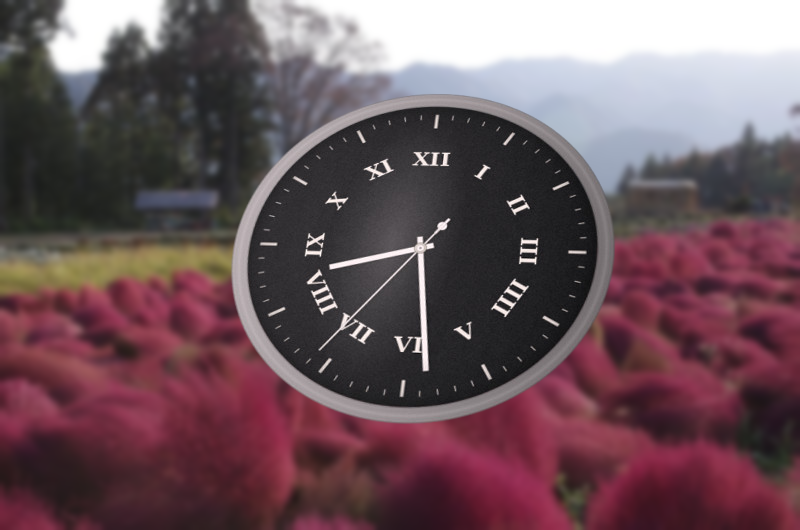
8:28:36
